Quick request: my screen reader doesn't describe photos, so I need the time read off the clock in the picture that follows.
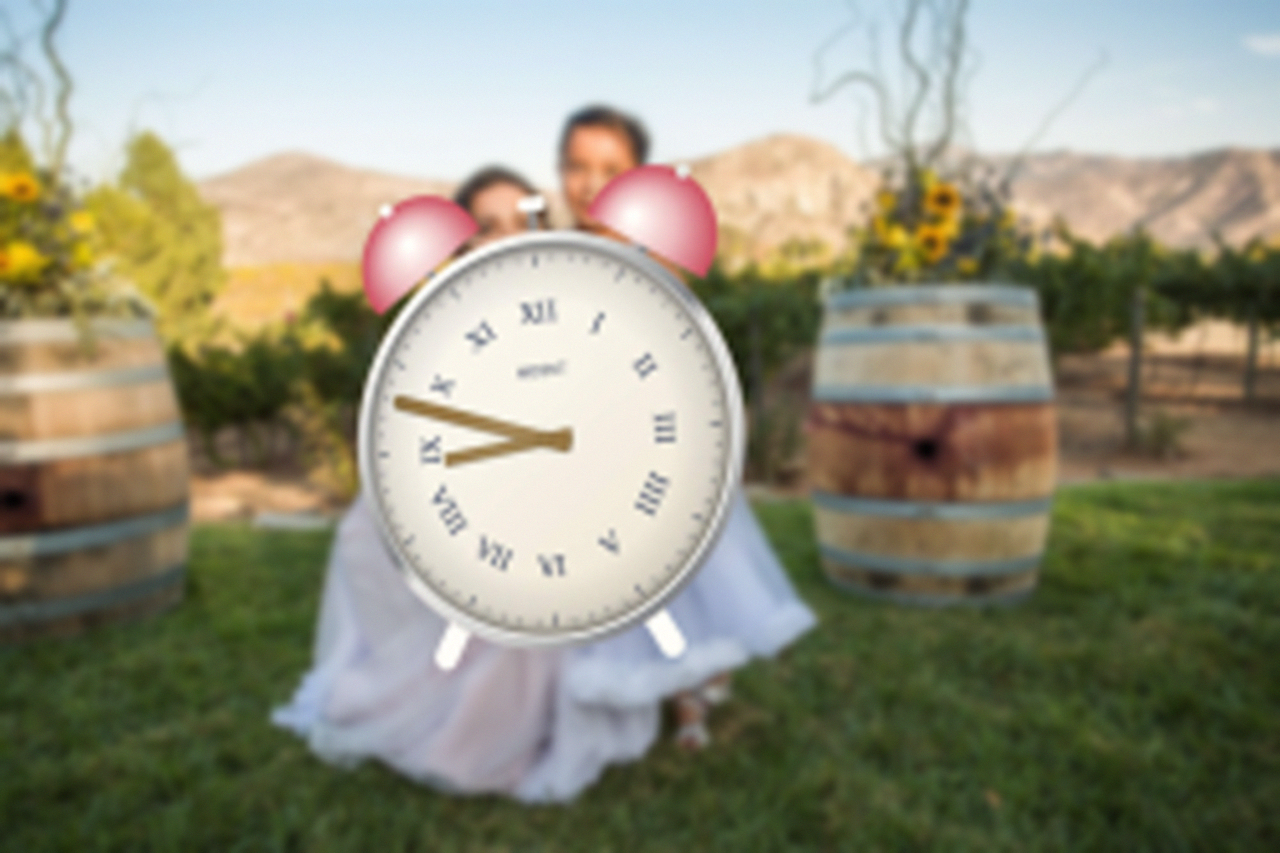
8:48
